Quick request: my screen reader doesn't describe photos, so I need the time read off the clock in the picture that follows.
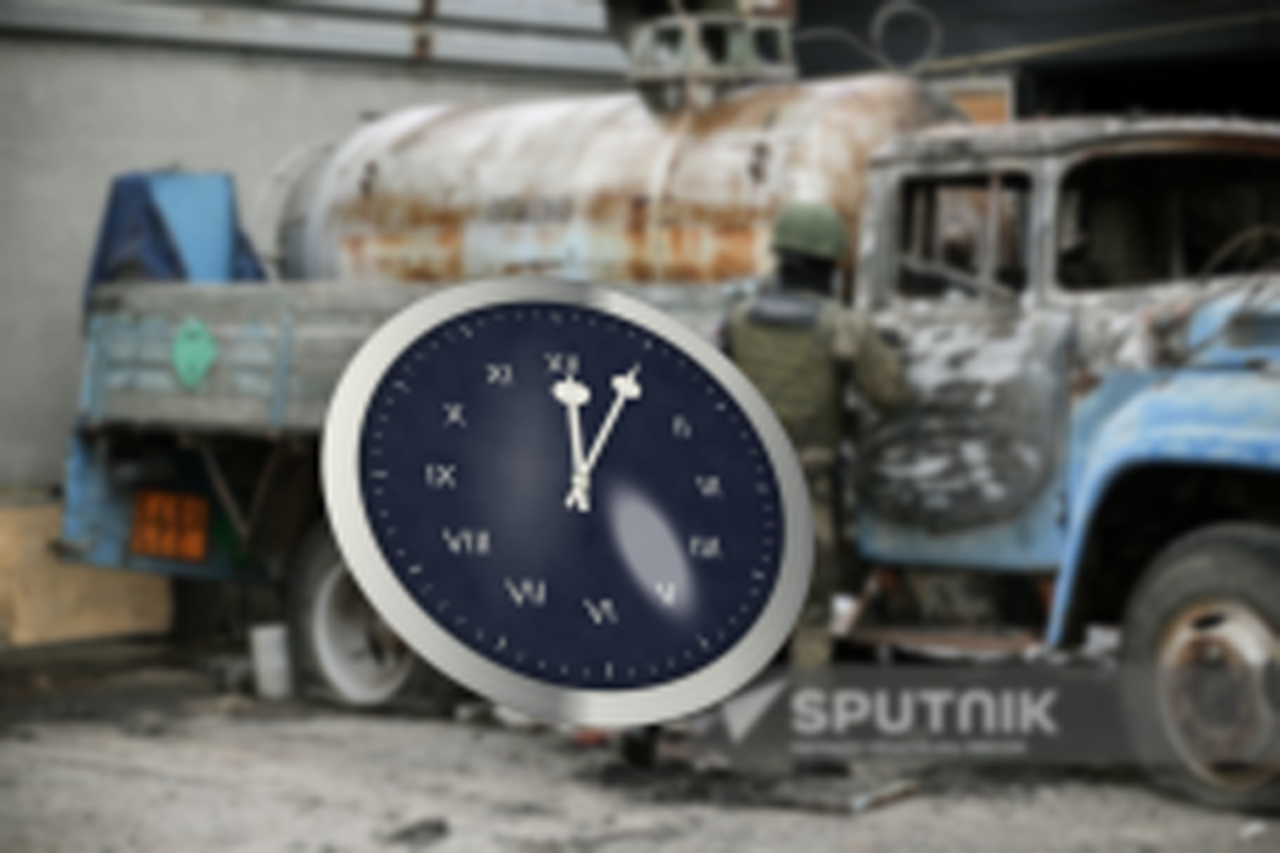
12:05
